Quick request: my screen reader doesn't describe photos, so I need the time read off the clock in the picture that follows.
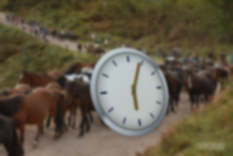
6:04
